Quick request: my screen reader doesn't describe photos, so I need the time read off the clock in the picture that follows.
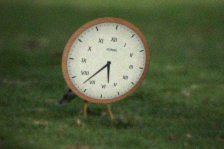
5:37
